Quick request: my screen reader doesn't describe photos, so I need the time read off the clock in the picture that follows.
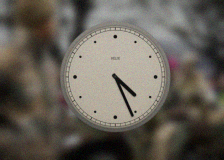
4:26
